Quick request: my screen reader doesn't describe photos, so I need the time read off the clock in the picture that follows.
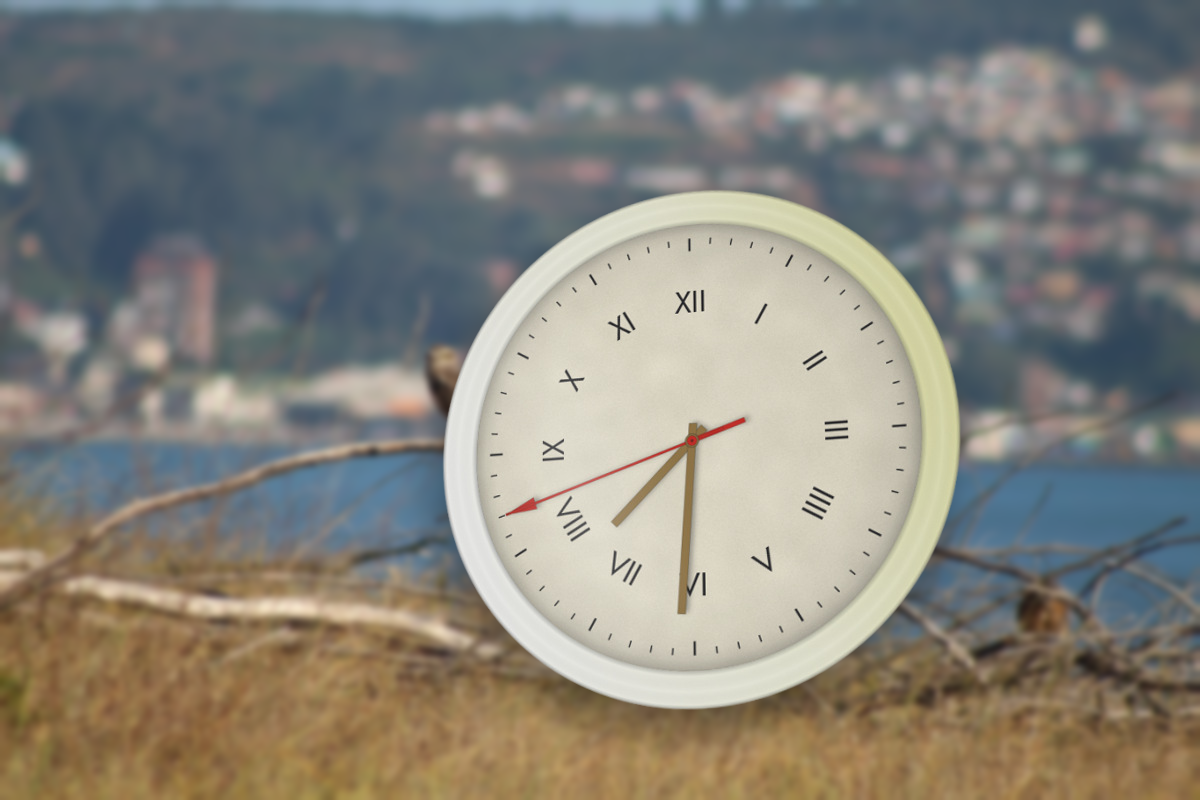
7:30:42
